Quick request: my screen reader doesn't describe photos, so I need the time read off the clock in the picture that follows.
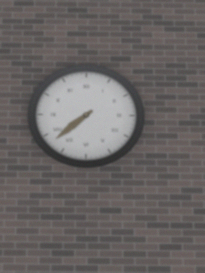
7:38
